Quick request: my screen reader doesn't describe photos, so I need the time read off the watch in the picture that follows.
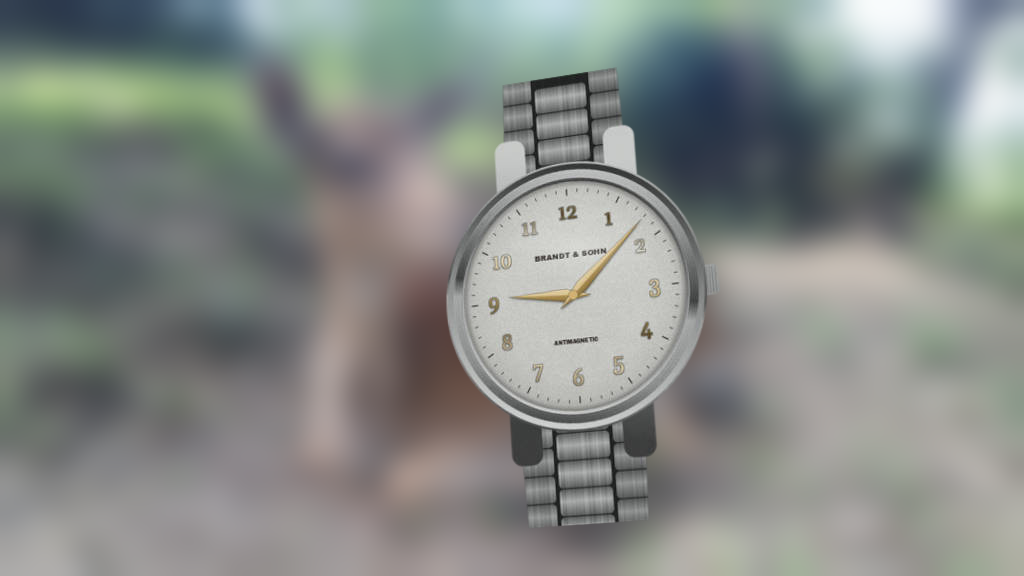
9:08
